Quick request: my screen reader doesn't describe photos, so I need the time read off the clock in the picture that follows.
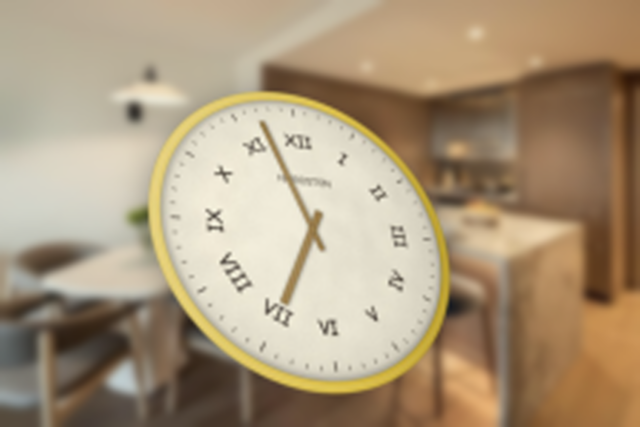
6:57
